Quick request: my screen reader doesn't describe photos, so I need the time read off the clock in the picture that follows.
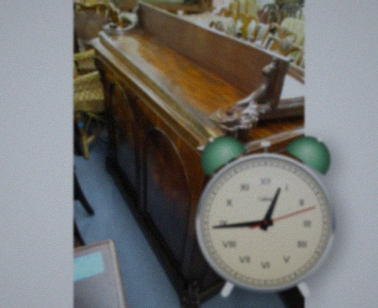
12:44:12
